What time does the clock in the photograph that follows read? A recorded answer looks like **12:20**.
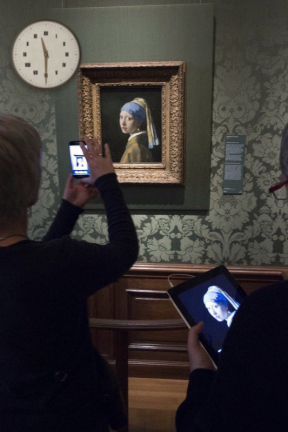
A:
**11:30**
